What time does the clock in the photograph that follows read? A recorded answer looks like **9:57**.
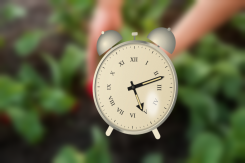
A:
**5:12**
